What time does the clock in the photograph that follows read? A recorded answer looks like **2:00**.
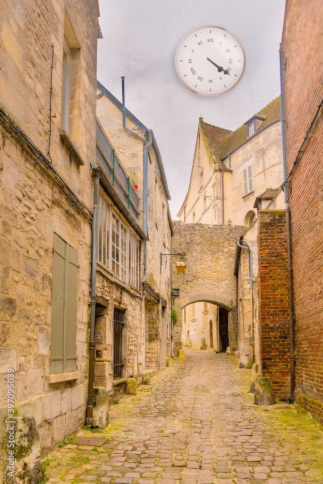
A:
**4:21**
